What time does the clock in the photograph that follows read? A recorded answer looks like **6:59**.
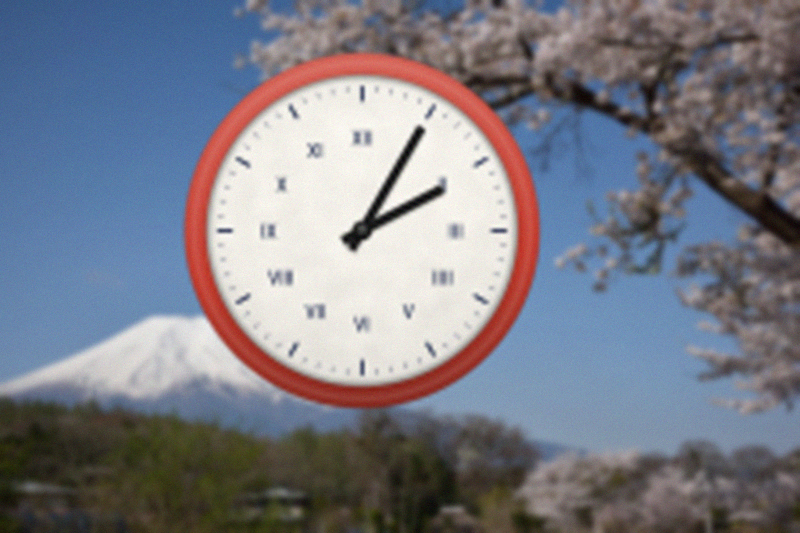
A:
**2:05**
